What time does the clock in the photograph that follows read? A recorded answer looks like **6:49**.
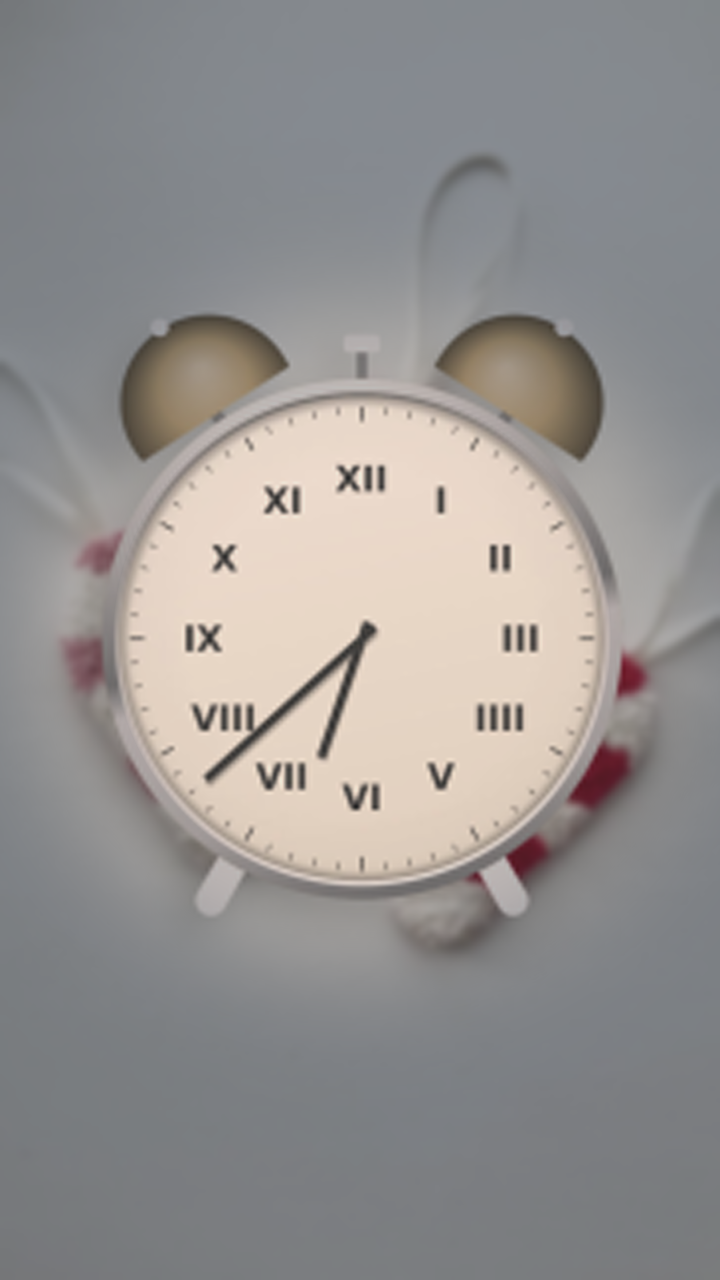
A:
**6:38**
